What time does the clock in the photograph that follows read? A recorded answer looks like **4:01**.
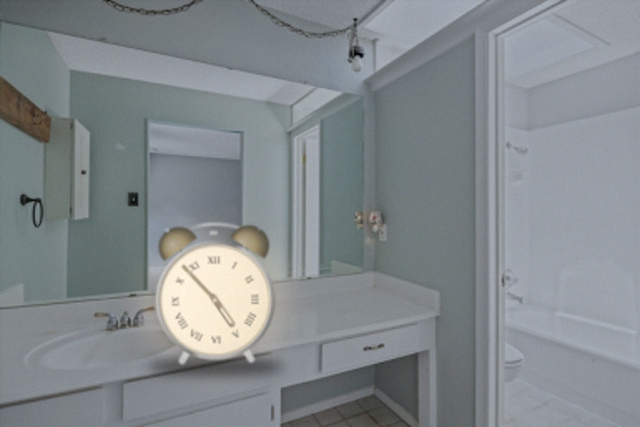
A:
**4:53**
